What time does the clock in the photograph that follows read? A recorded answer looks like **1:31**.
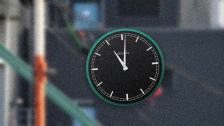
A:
**11:01**
